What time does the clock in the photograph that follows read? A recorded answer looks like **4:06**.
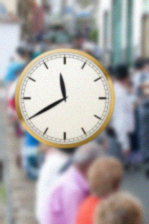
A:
**11:40**
